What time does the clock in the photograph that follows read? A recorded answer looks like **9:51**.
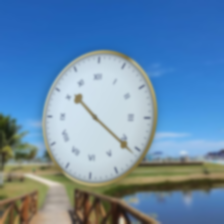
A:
**10:21**
